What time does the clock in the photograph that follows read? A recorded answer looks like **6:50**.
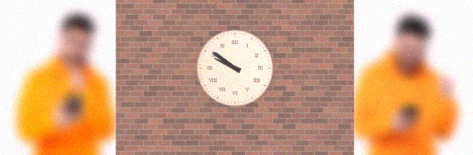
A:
**9:51**
